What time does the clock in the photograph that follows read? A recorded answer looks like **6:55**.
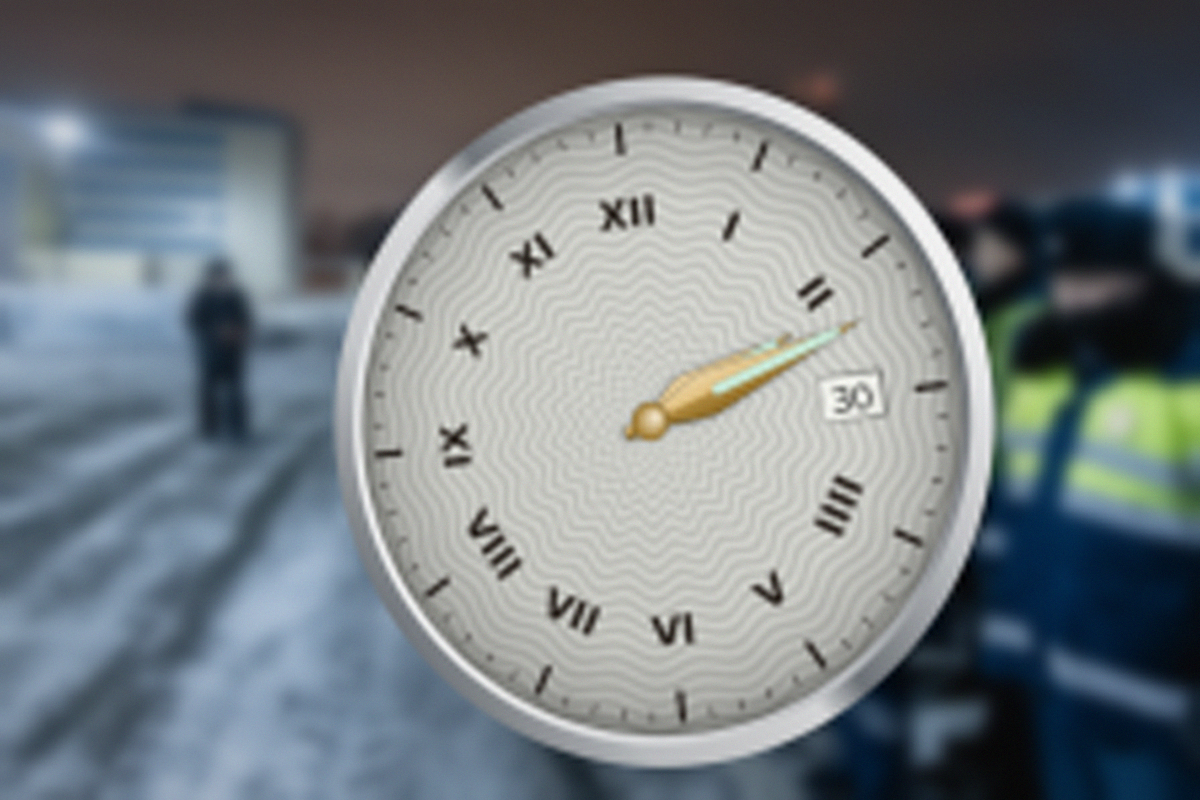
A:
**2:12**
